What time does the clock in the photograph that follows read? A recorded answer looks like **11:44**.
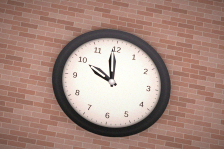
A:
**9:59**
